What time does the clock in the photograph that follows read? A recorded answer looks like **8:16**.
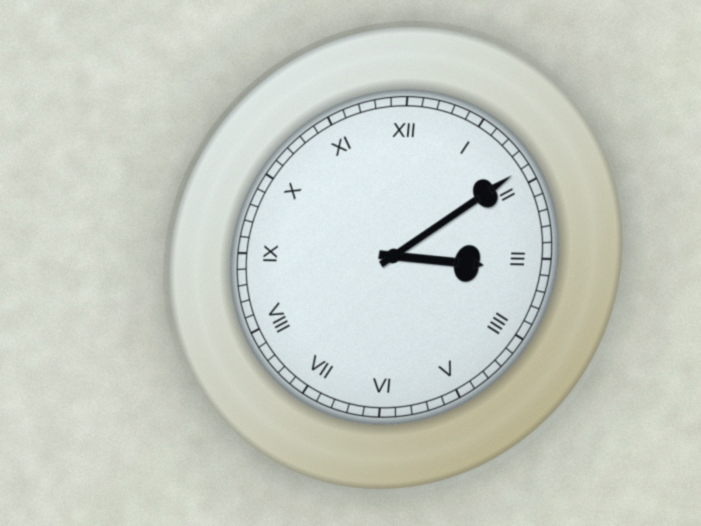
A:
**3:09**
